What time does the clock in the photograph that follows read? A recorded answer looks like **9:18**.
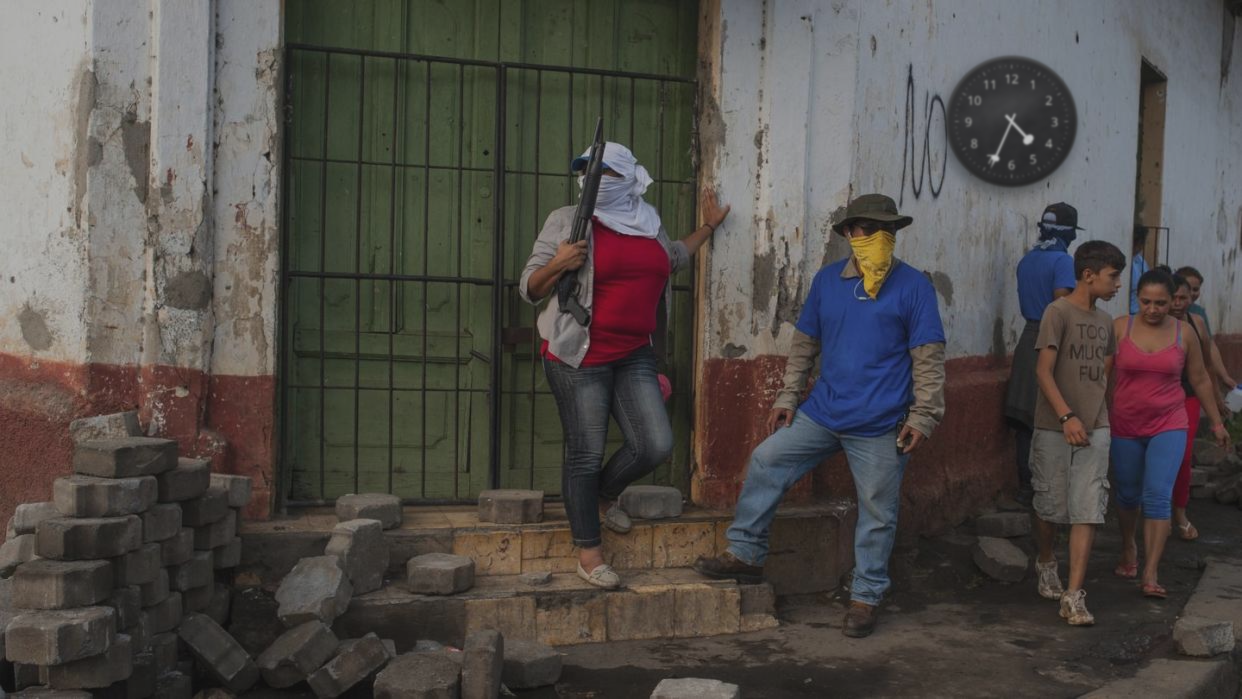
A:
**4:34**
